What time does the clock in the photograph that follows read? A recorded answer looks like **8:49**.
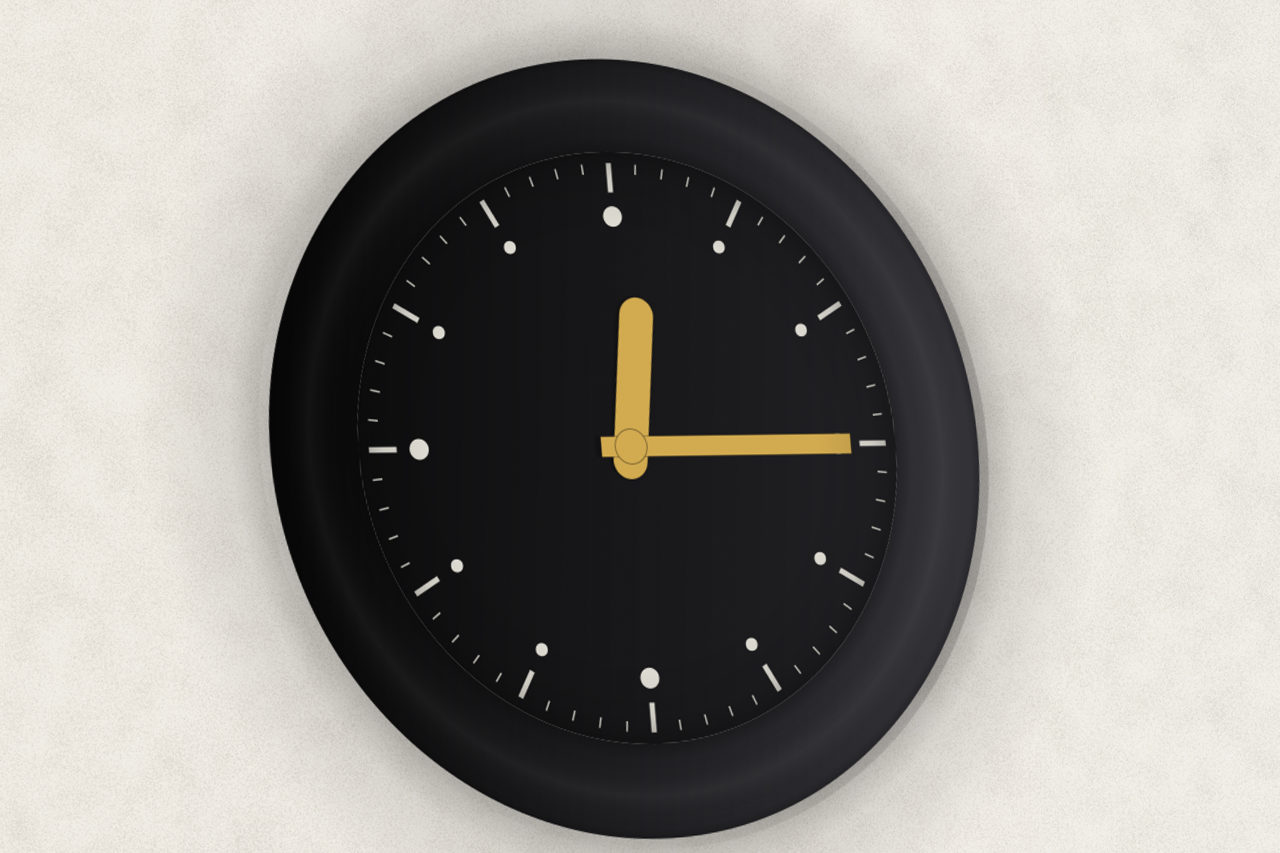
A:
**12:15**
